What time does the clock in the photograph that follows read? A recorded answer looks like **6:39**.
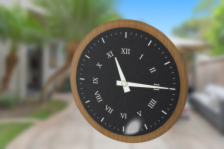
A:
**11:15**
